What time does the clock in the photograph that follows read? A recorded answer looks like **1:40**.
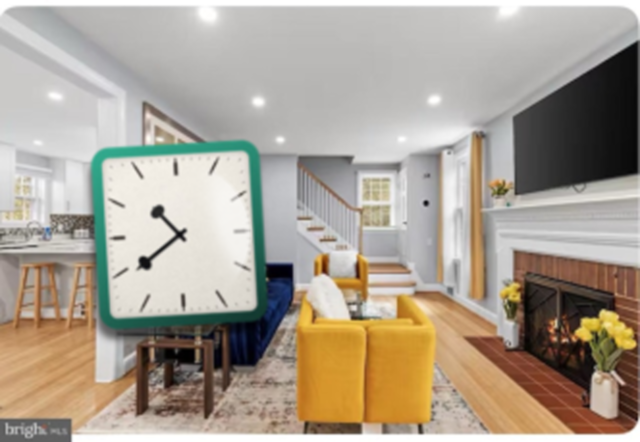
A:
**10:39**
